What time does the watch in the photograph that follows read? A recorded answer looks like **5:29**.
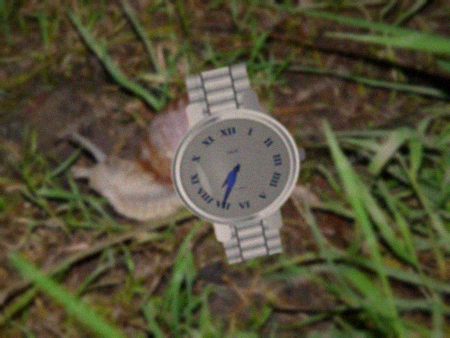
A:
**7:35**
